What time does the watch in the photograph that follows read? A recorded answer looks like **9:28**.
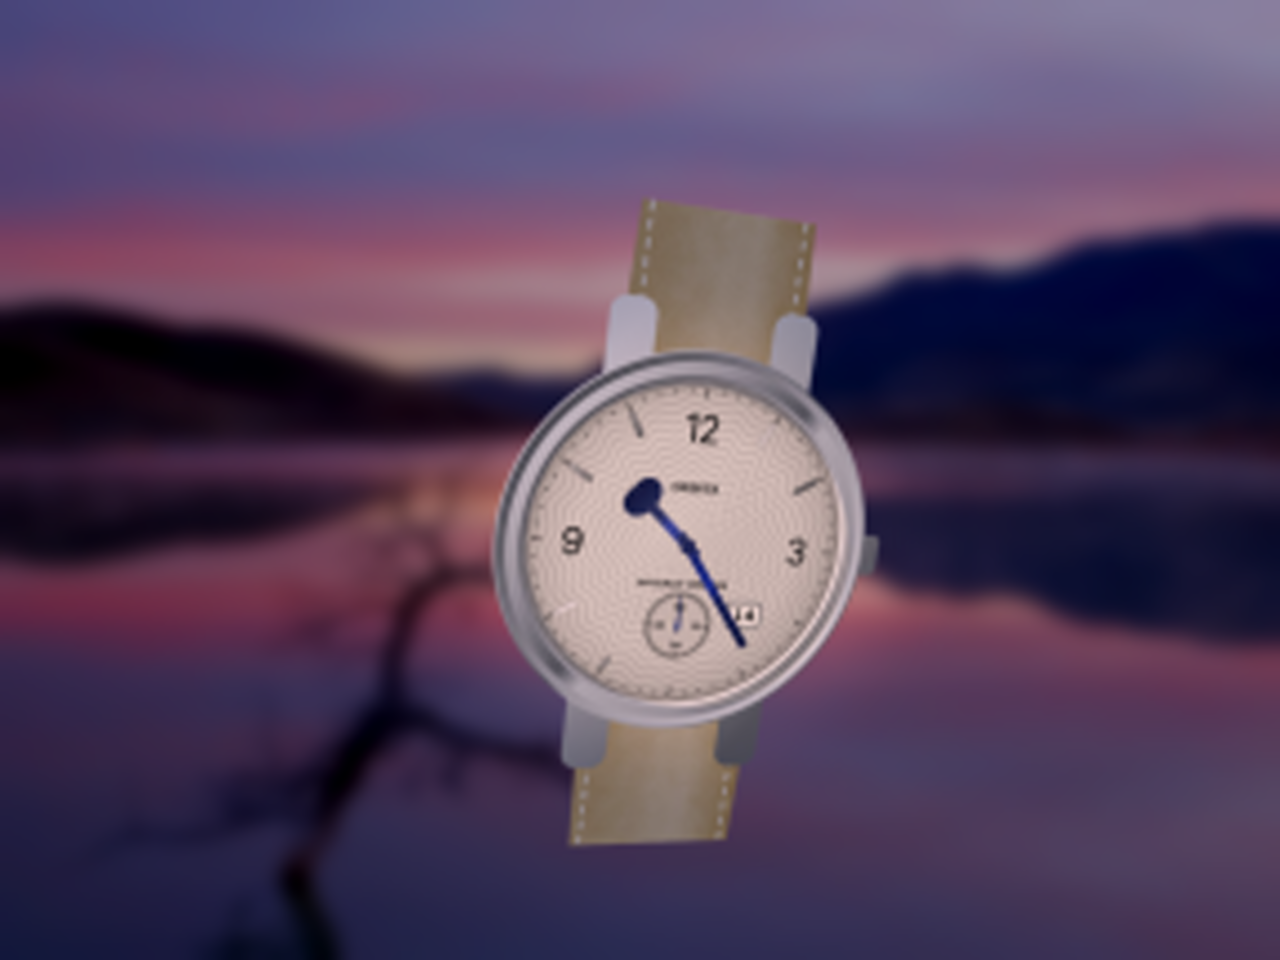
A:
**10:24**
